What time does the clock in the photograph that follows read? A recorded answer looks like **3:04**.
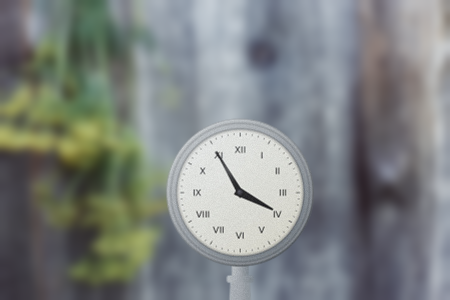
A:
**3:55**
